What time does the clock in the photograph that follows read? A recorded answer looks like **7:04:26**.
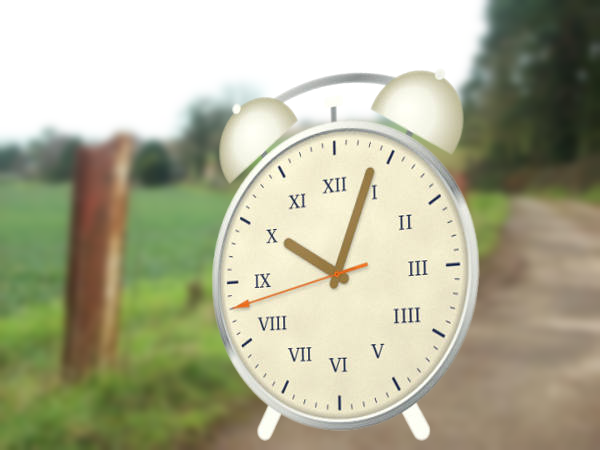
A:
**10:03:43**
